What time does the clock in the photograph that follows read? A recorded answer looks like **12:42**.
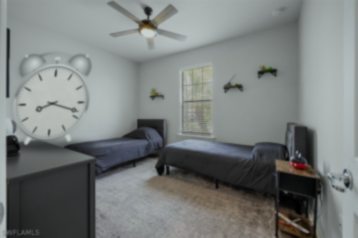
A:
**8:18**
